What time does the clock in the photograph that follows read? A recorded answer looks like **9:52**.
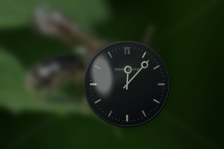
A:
**12:07**
